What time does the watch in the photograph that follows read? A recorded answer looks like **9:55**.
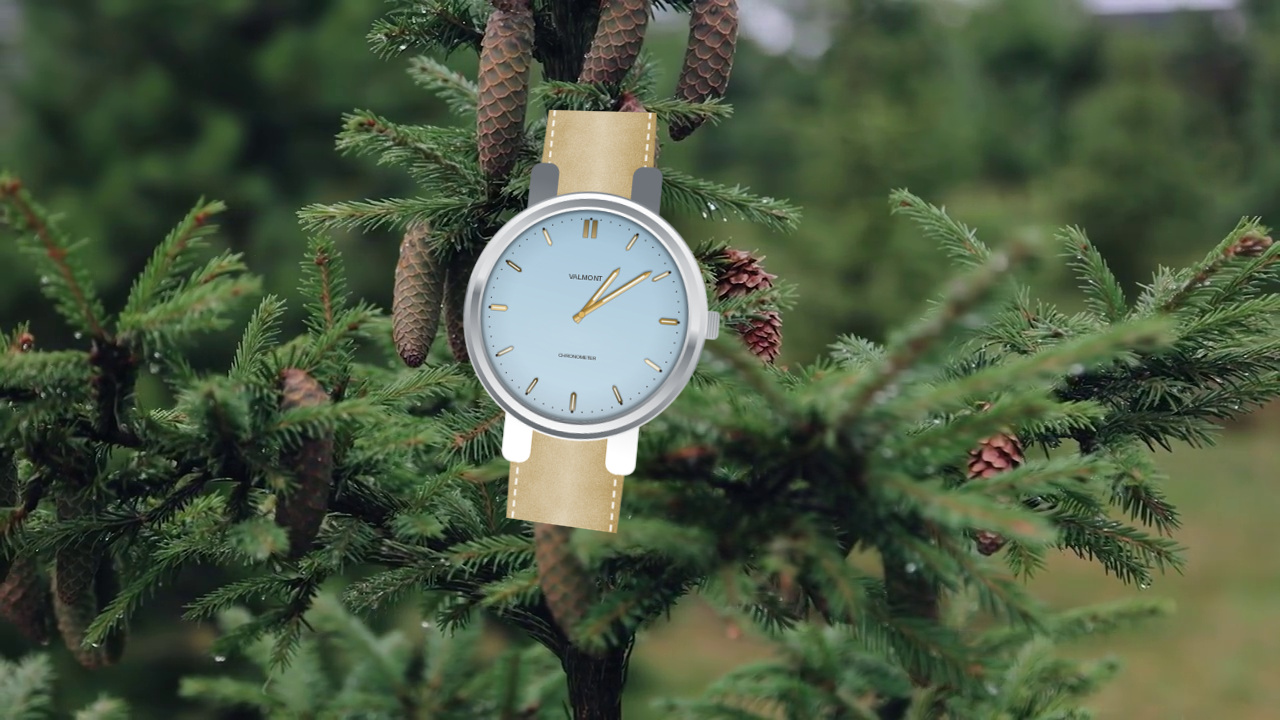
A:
**1:09**
